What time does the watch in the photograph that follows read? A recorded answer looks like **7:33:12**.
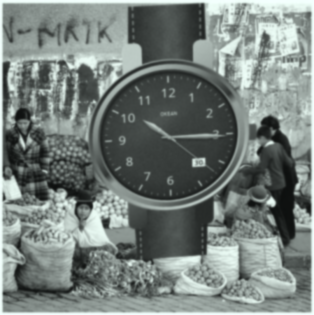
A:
**10:15:22**
